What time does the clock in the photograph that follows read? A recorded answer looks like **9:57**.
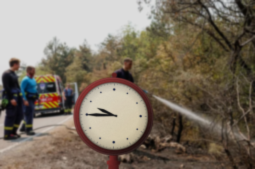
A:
**9:45**
